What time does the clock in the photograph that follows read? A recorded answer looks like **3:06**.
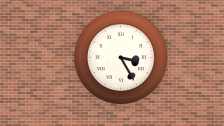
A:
**3:25**
